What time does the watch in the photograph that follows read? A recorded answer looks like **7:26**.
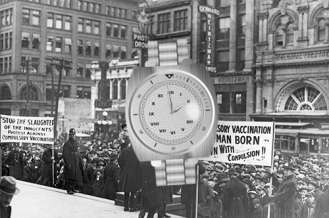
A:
**1:59**
